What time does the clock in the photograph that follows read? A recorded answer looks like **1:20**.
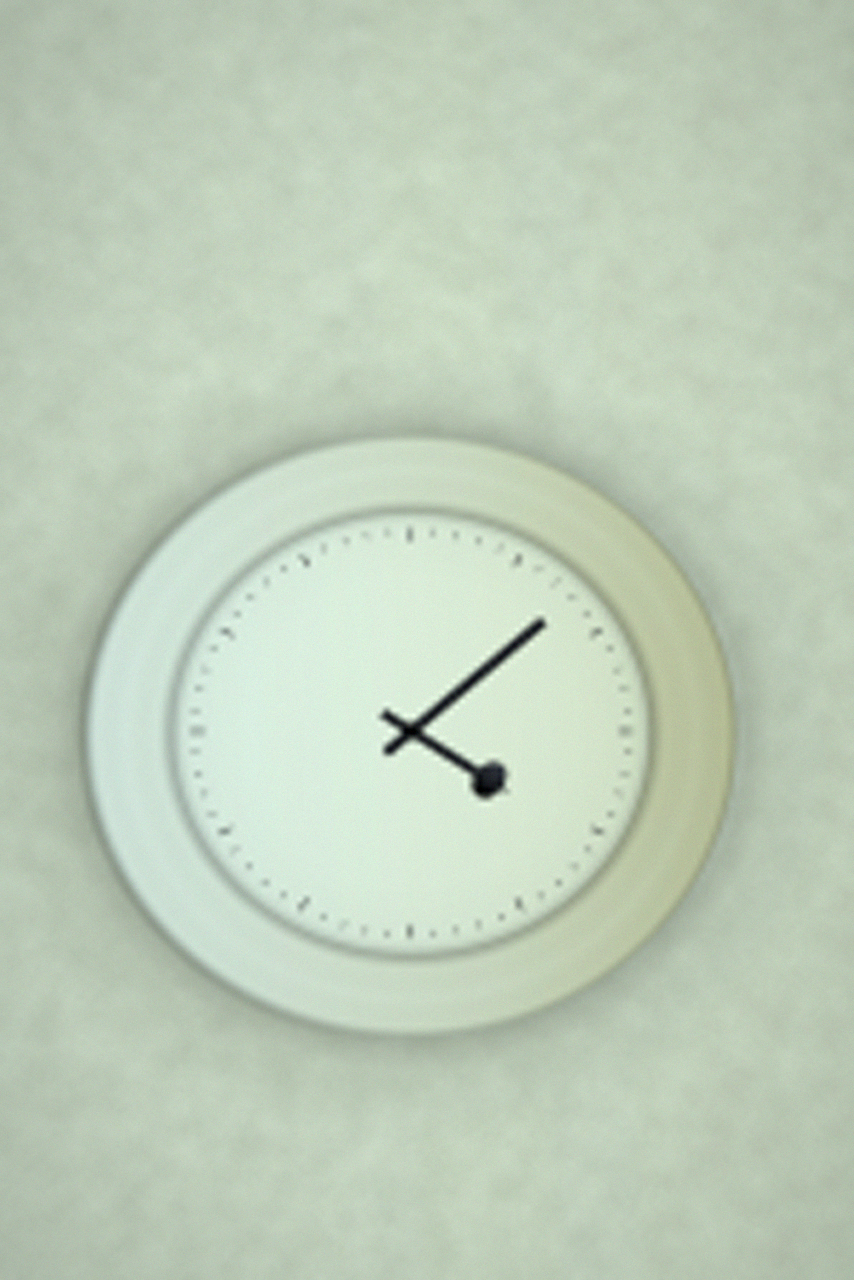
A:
**4:08**
